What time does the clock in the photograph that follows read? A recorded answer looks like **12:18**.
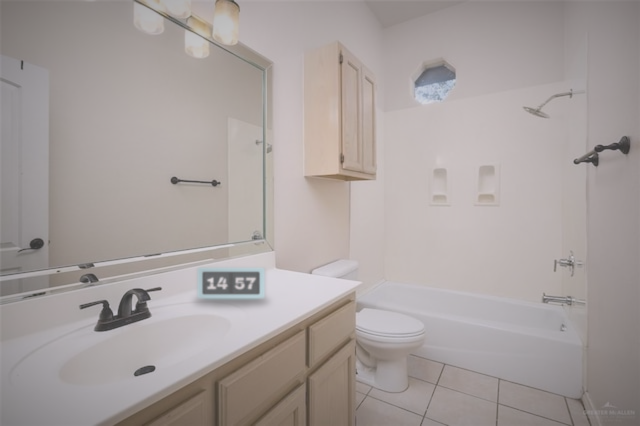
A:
**14:57**
